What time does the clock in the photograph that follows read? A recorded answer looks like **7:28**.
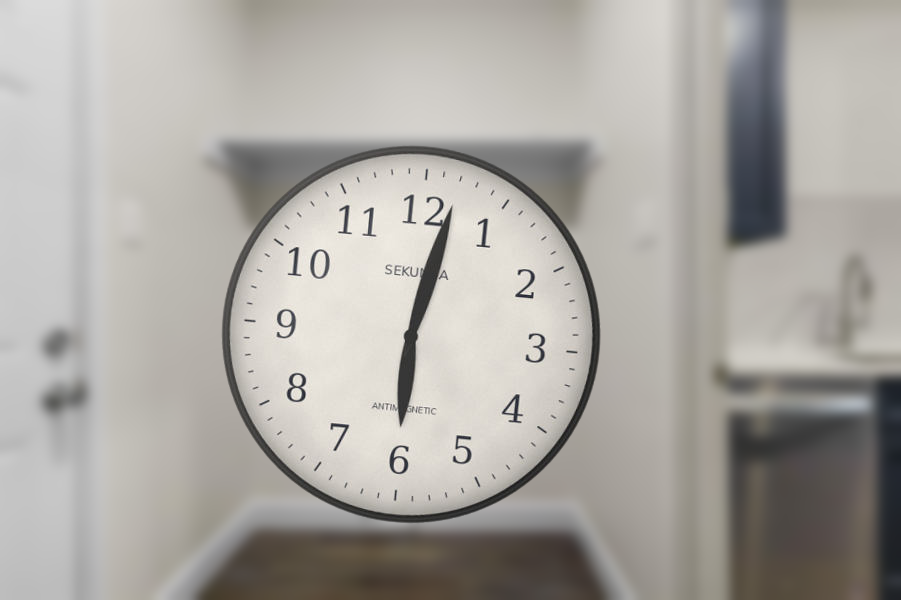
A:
**6:02**
